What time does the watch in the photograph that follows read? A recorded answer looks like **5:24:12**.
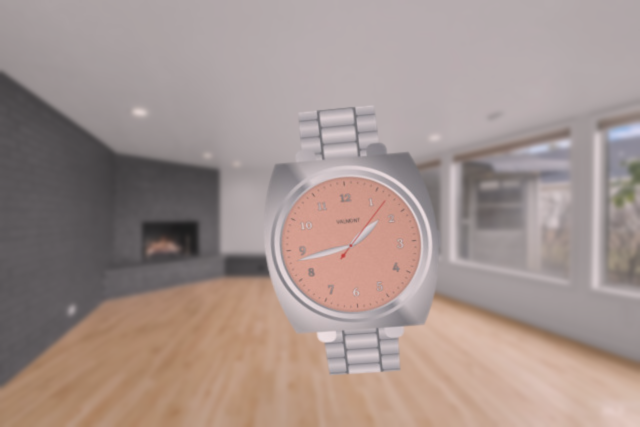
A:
**1:43:07**
